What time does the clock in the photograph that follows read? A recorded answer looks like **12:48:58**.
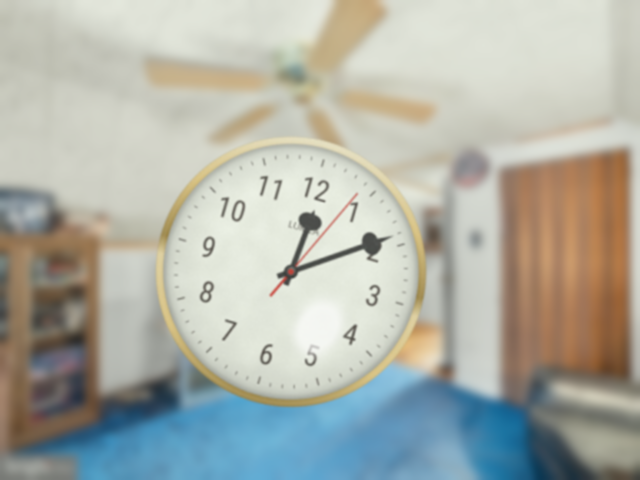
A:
**12:09:04**
